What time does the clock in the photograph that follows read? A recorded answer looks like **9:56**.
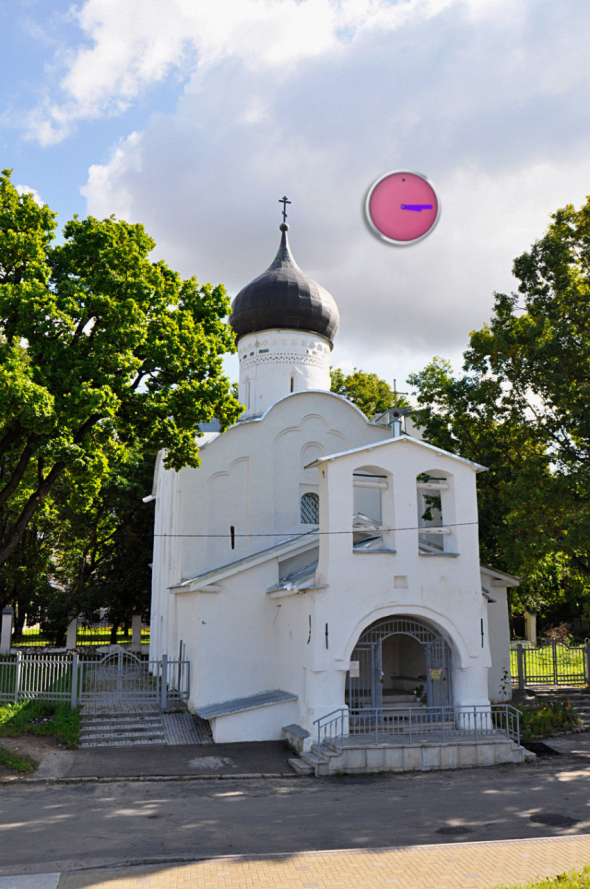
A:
**3:15**
